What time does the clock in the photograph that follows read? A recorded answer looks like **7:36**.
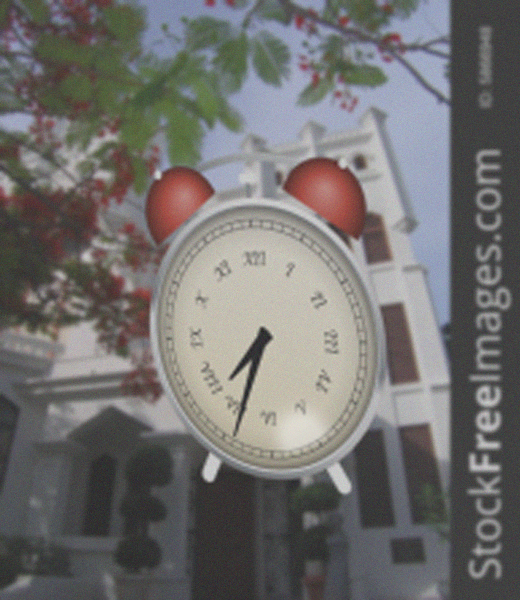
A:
**7:34**
